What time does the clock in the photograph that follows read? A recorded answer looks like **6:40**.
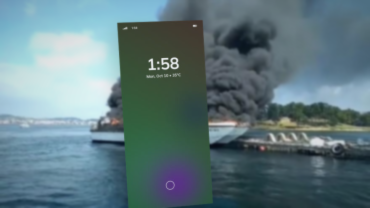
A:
**1:58**
